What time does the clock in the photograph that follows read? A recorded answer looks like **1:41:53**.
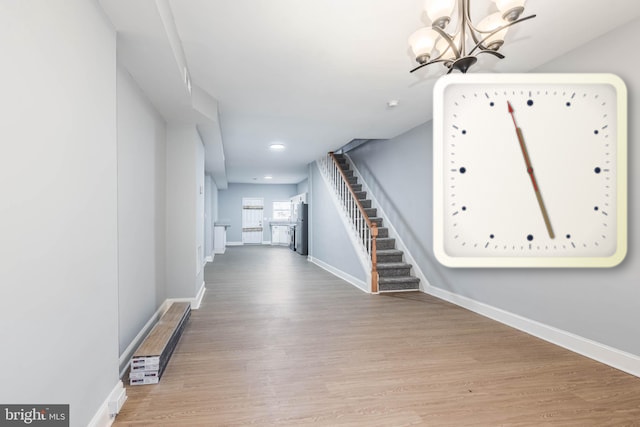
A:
**11:26:57**
